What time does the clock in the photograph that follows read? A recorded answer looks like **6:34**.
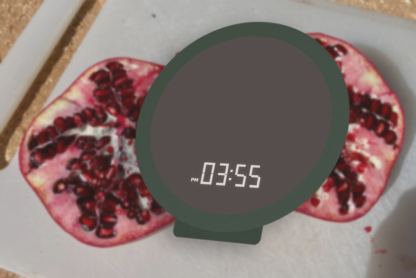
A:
**3:55**
